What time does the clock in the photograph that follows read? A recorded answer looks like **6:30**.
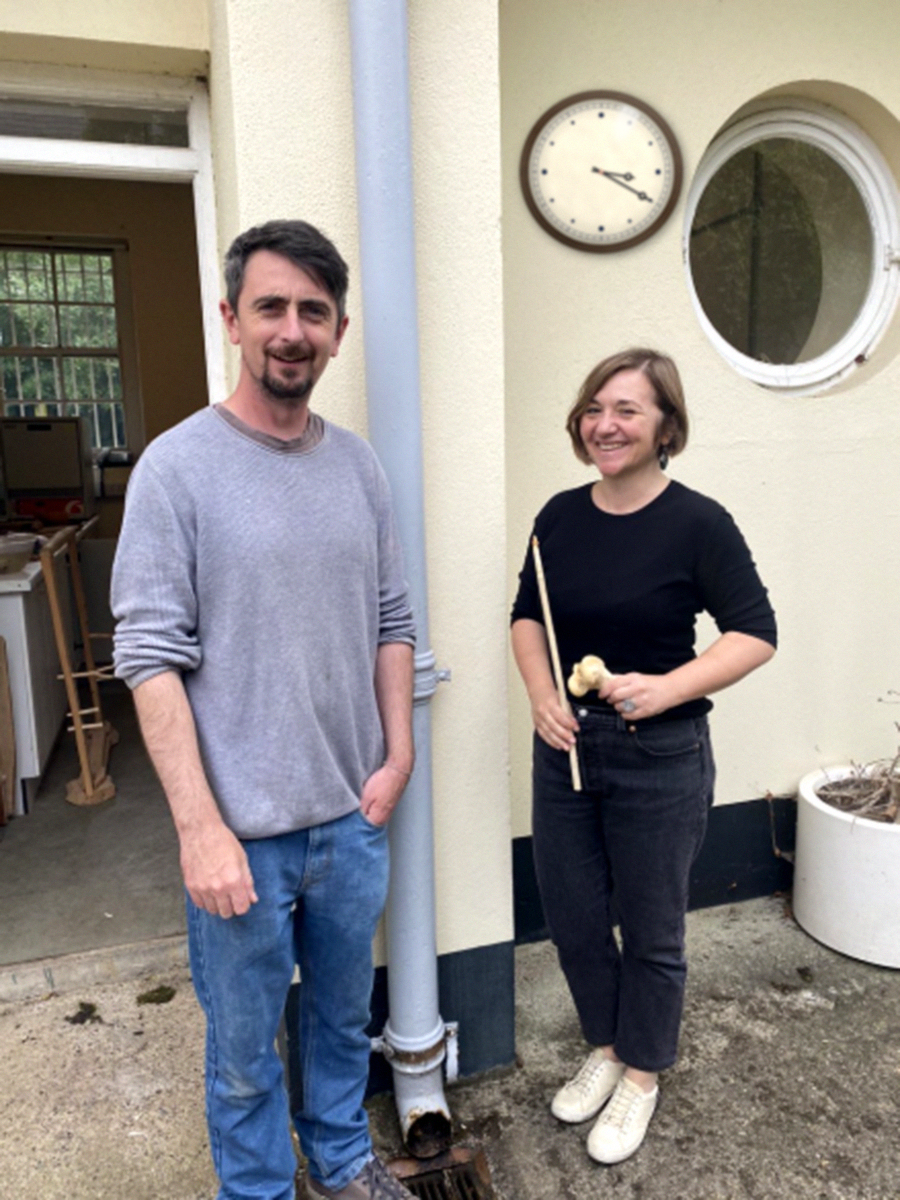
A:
**3:20**
